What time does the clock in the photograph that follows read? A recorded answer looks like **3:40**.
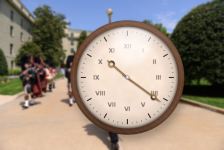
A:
**10:21**
